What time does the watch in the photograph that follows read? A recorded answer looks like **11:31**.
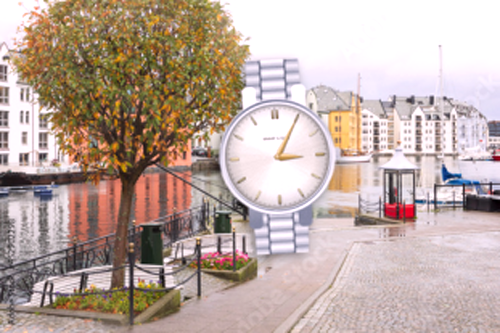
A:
**3:05**
